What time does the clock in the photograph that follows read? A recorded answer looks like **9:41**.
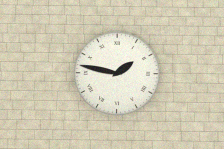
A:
**1:47**
